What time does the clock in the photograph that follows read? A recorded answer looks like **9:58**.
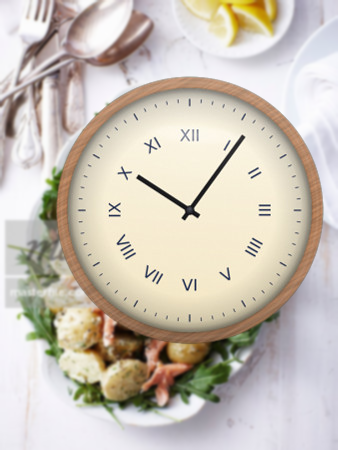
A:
**10:06**
